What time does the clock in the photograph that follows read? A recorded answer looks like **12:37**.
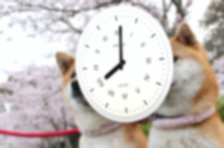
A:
**8:01**
